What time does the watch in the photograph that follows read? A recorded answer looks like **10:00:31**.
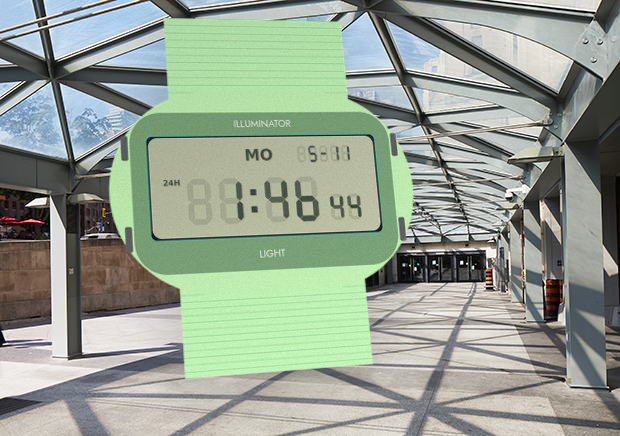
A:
**1:46:44**
